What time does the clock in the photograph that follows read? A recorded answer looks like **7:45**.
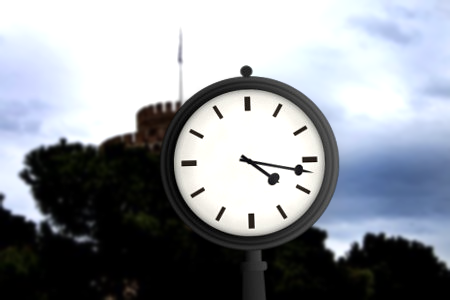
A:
**4:17**
